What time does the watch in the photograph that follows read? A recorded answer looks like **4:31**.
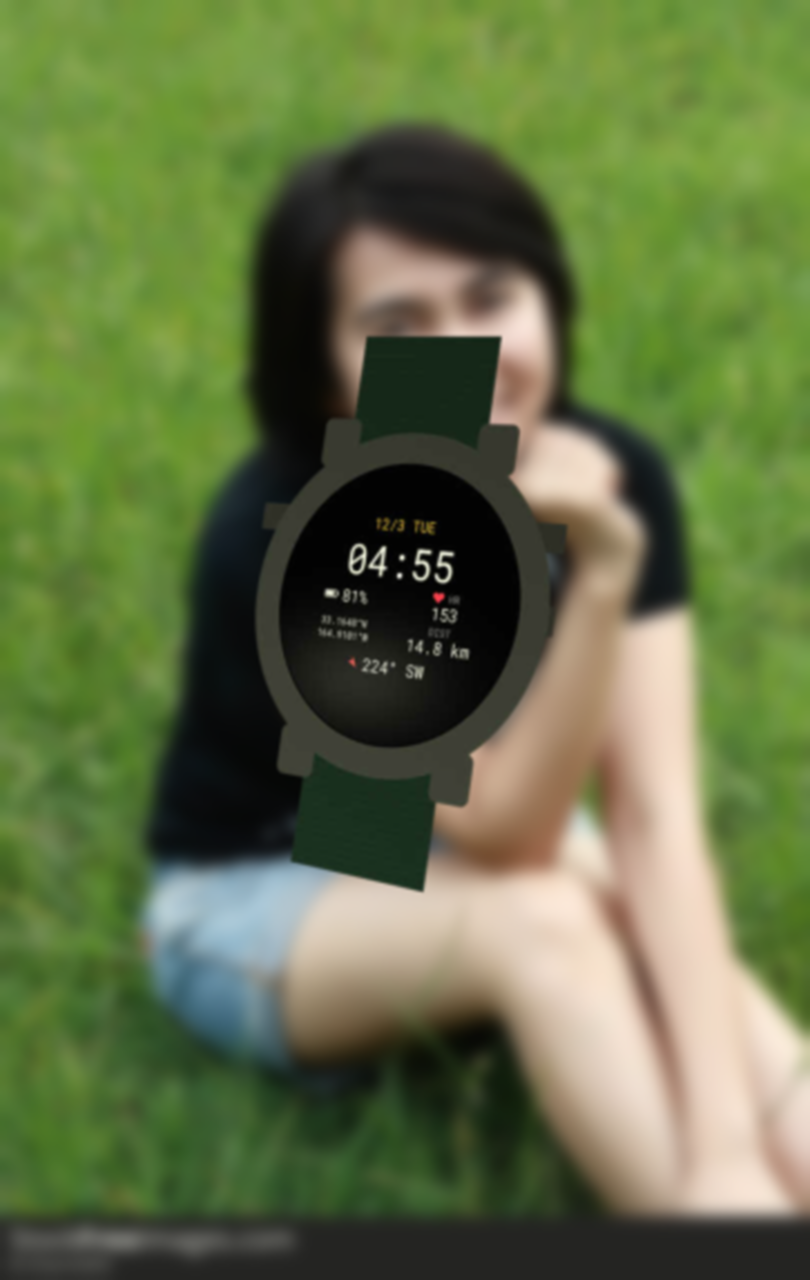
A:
**4:55**
